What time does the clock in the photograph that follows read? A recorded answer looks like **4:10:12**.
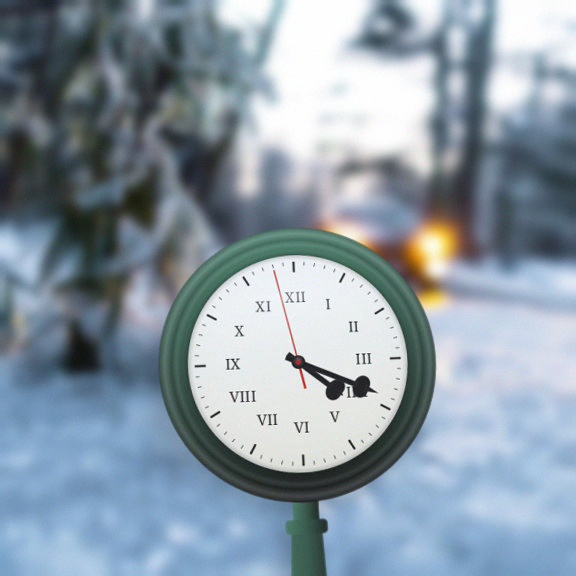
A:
**4:18:58**
